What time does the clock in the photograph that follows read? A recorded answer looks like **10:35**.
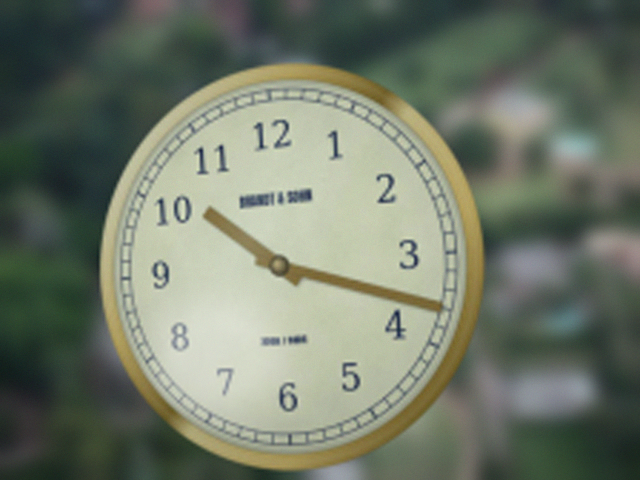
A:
**10:18**
